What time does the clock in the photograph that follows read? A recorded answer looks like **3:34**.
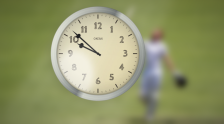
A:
**9:52**
